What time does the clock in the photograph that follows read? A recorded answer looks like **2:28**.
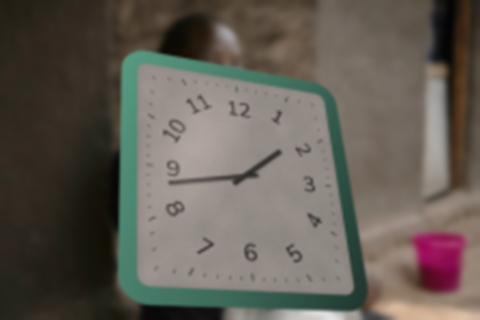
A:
**1:43**
